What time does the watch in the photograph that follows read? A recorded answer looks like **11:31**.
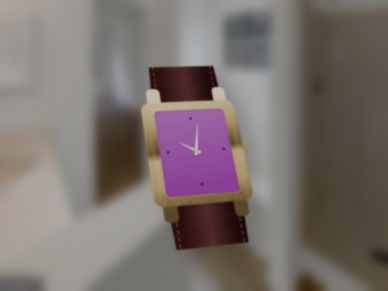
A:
**10:02**
